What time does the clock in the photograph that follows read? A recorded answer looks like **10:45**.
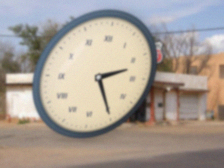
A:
**2:25**
